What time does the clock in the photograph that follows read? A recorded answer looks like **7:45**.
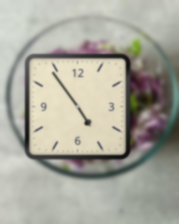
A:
**4:54**
